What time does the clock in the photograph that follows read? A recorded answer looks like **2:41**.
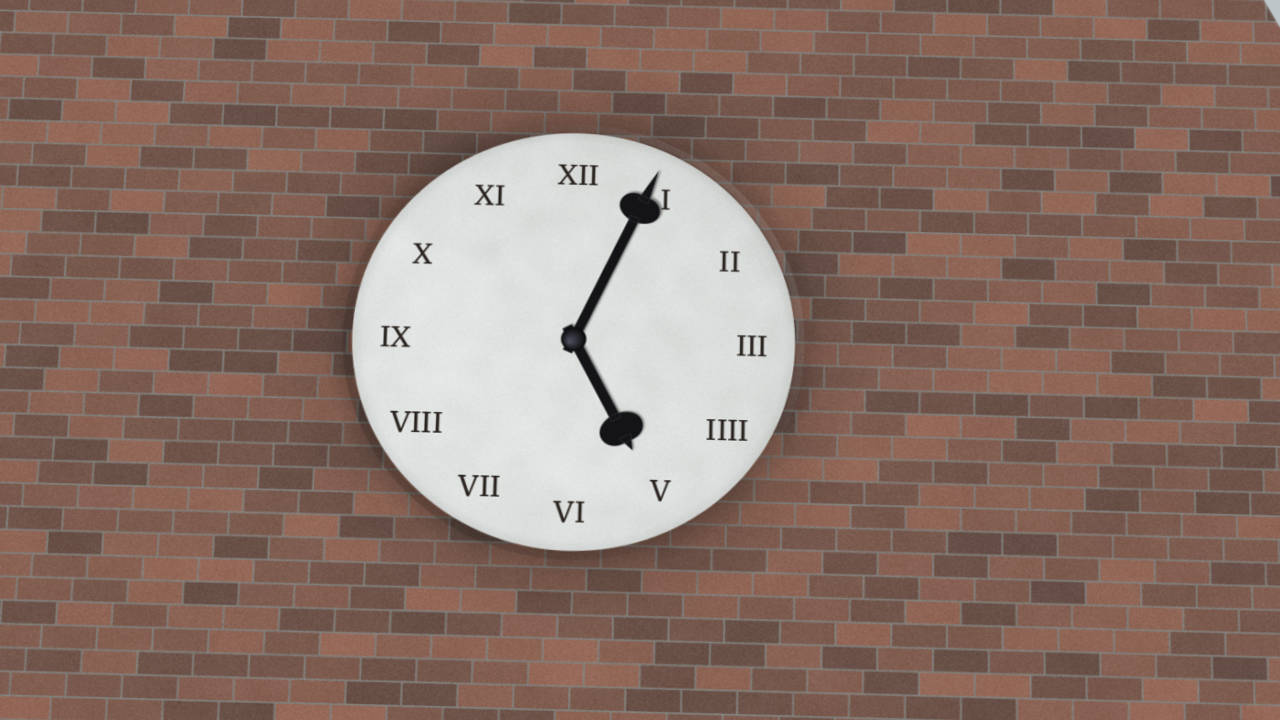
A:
**5:04**
